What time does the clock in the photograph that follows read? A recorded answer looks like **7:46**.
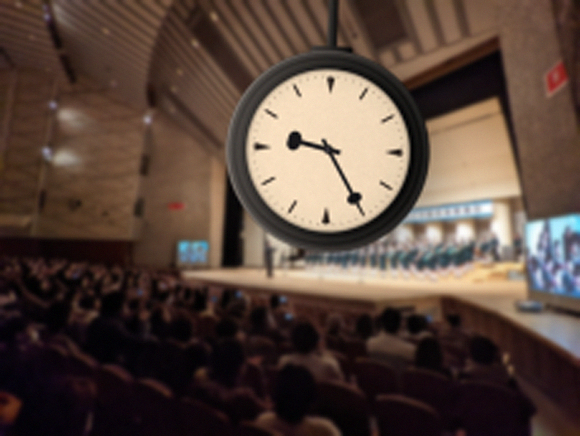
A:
**9:25**
